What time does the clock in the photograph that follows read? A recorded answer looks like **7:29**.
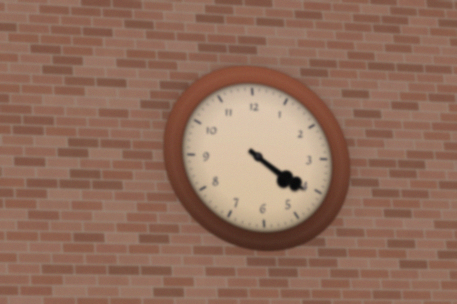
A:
**4:21**
